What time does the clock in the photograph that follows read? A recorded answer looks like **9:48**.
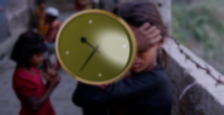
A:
**10:37**
